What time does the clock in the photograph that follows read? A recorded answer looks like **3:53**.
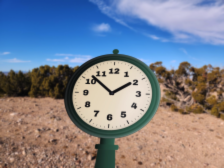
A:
**1:52**
